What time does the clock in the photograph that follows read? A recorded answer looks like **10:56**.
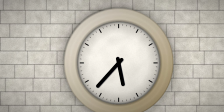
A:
**5:37**
